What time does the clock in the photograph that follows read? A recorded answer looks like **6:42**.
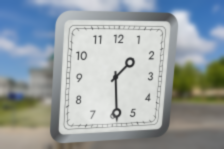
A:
**1:29**
